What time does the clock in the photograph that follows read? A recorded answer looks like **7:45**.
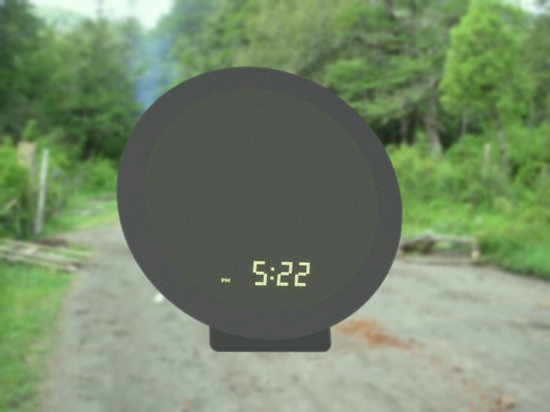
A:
**5:22**
